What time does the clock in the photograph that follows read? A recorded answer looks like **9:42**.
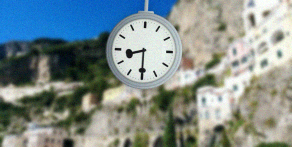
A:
**8:30**
